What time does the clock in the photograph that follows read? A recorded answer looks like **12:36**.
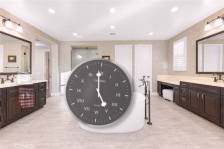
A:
**4:59**
